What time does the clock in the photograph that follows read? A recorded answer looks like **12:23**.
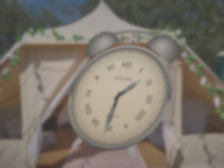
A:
**1:31**
